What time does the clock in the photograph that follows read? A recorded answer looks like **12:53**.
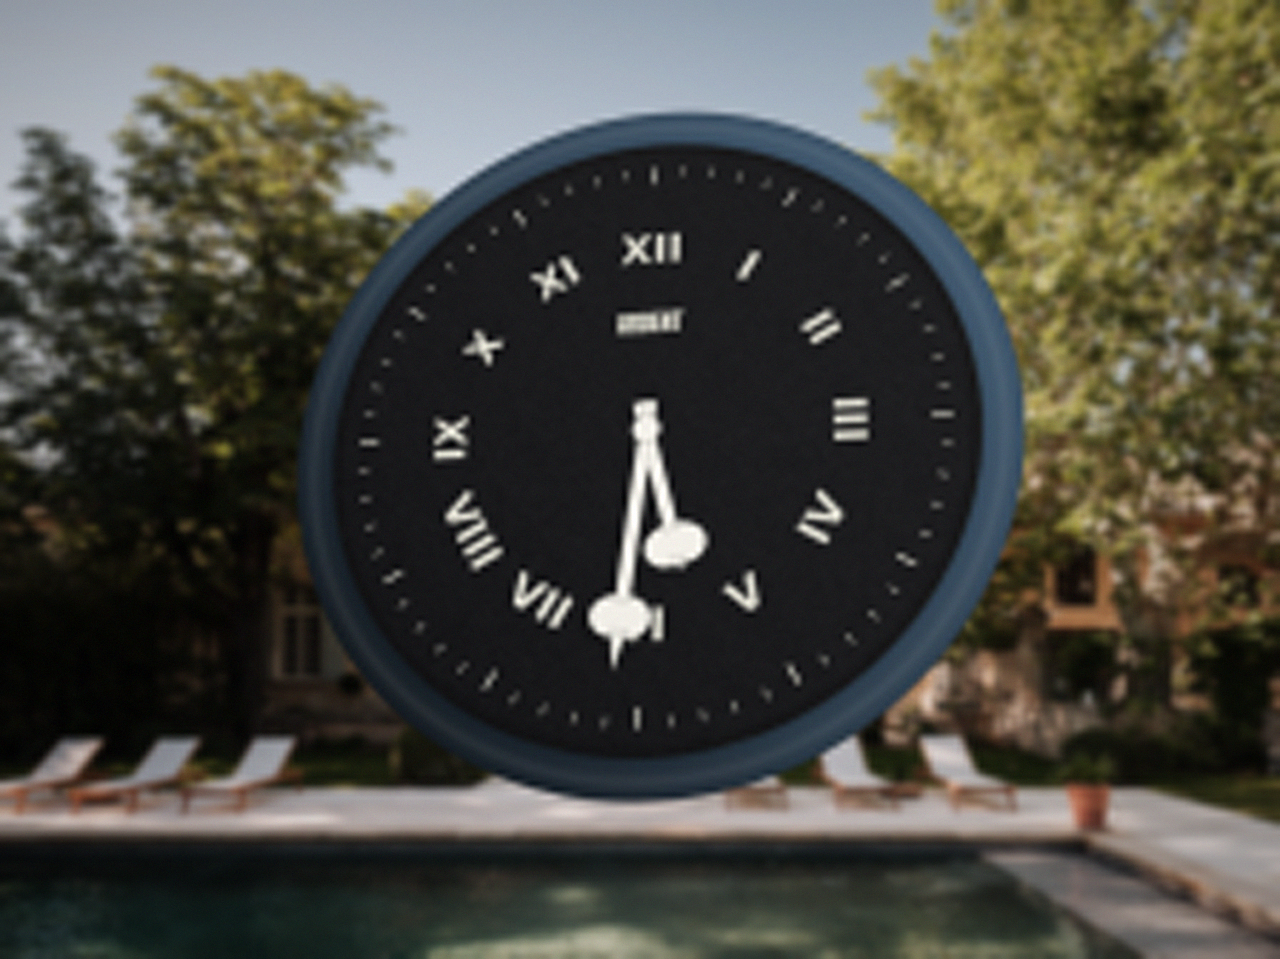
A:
**5:31**
